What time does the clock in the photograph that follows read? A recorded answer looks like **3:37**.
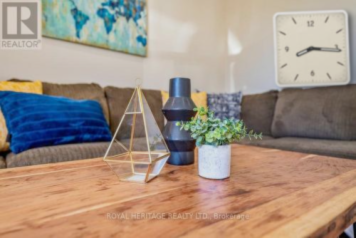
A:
**8:16**
